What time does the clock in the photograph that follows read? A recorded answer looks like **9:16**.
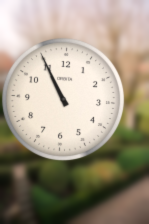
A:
**10:55**
